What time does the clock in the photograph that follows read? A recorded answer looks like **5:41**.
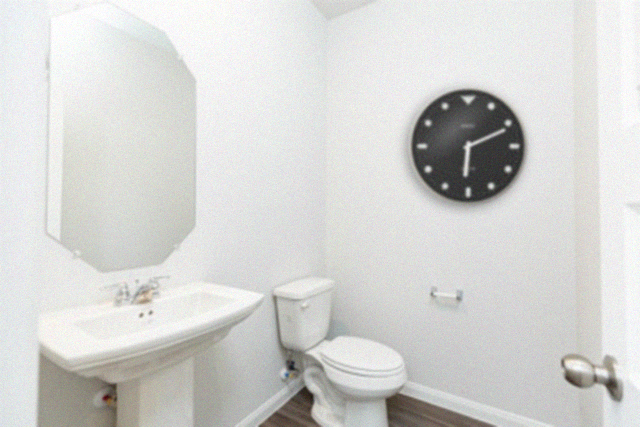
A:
**6:11**
